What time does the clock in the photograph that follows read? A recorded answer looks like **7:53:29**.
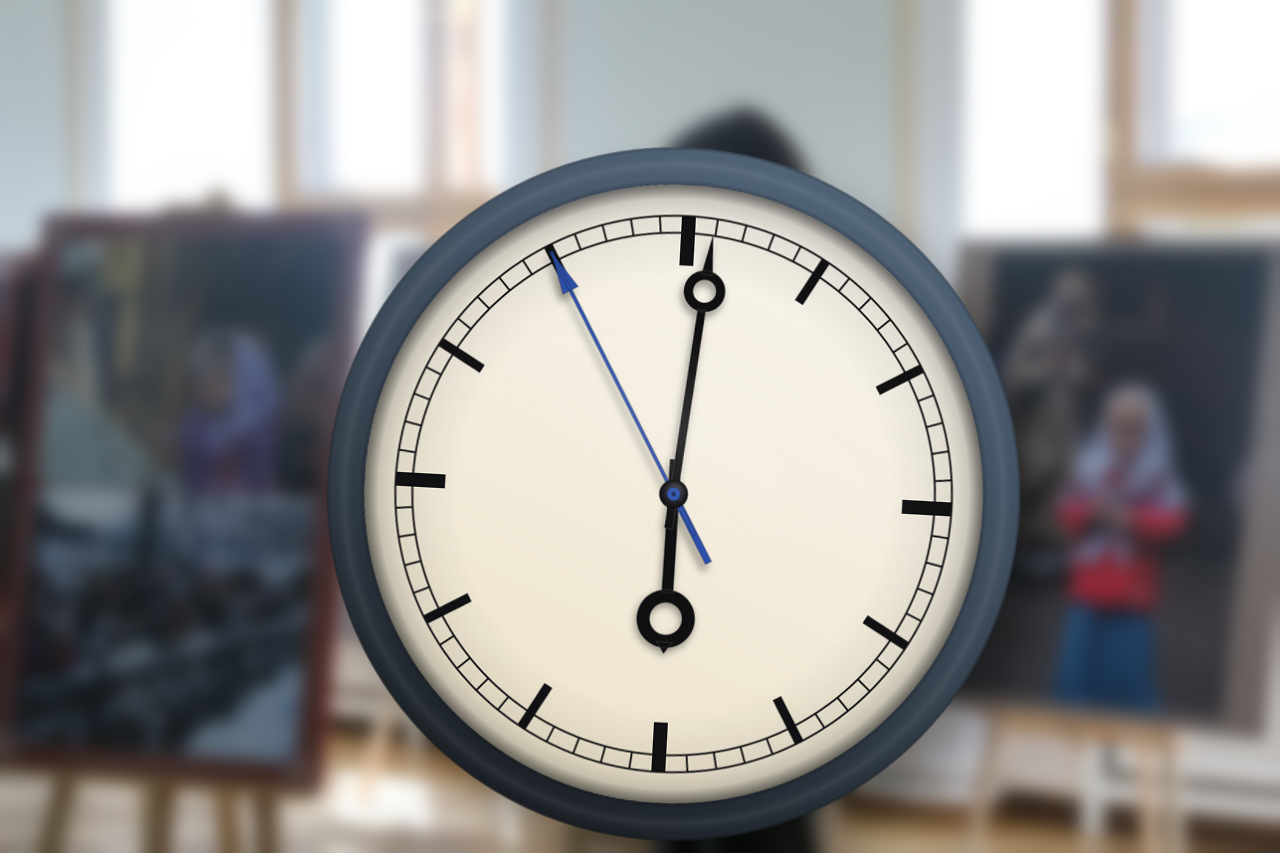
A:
**6:00:55**
